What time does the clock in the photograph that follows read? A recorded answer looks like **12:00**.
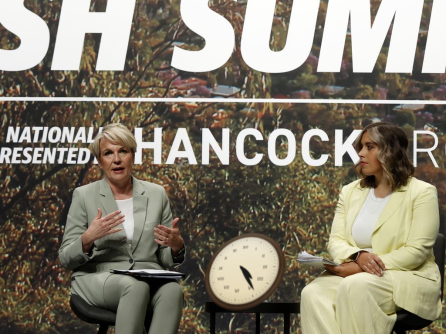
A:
**4:24**
